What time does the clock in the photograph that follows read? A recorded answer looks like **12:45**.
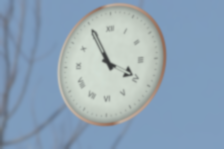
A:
**3:55**
